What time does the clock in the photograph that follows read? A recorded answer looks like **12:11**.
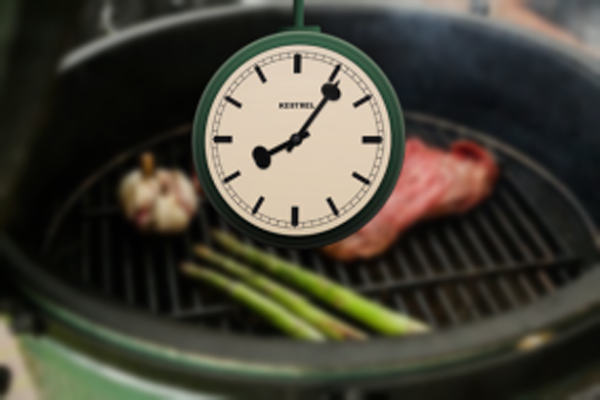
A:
**8:06**
